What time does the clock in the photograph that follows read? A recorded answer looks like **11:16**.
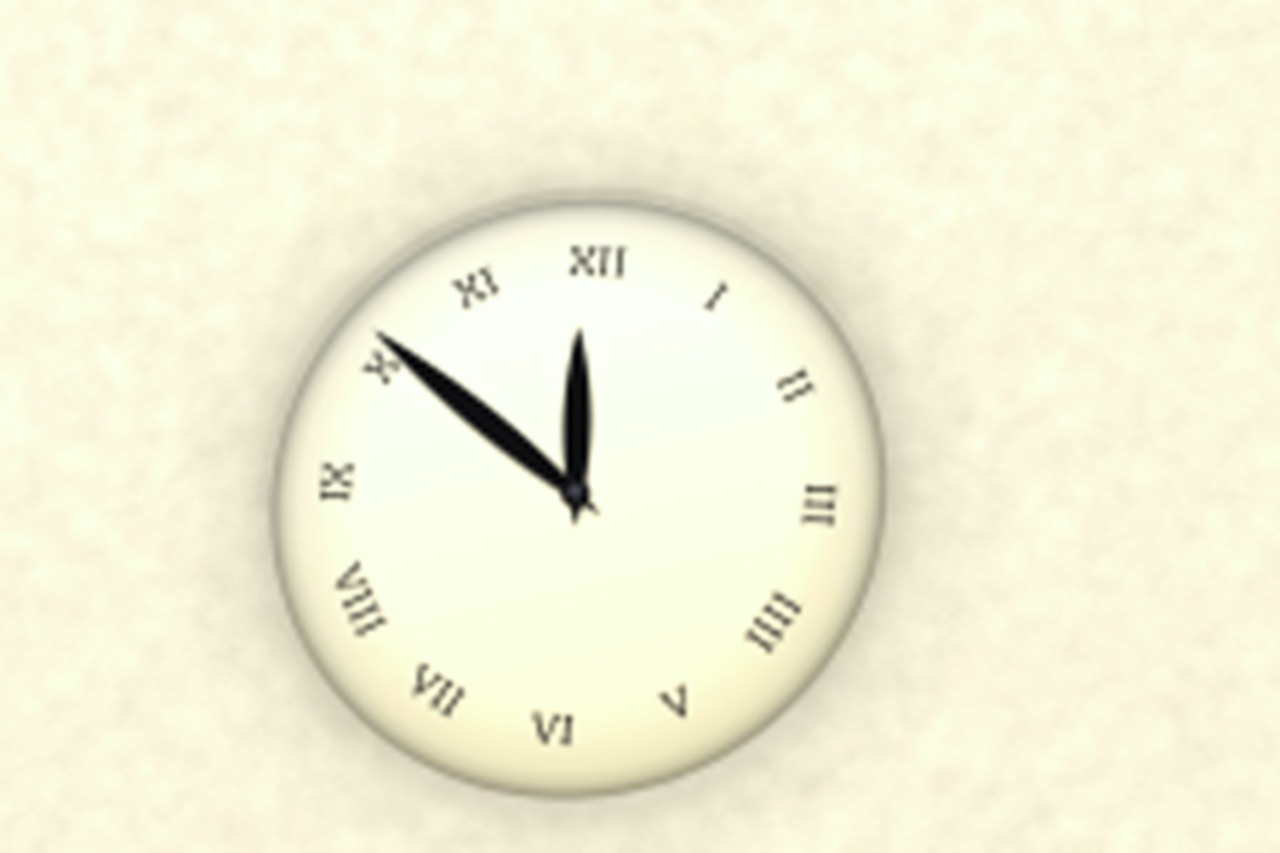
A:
**11:51**
